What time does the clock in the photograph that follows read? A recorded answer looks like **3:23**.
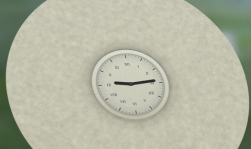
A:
**9:14**
